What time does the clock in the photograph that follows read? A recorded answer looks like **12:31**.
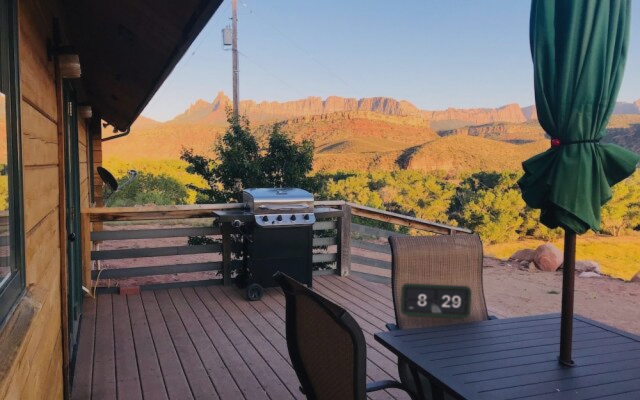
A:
**8:29**
